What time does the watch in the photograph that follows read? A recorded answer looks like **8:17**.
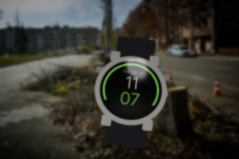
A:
**11:07**
